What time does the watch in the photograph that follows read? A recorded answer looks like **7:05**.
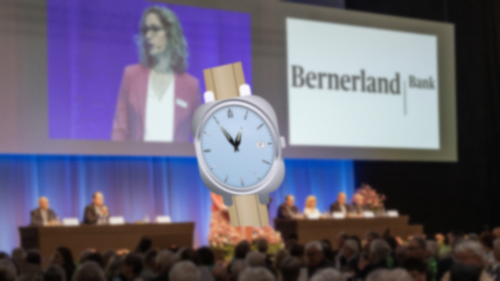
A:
**12:55**
